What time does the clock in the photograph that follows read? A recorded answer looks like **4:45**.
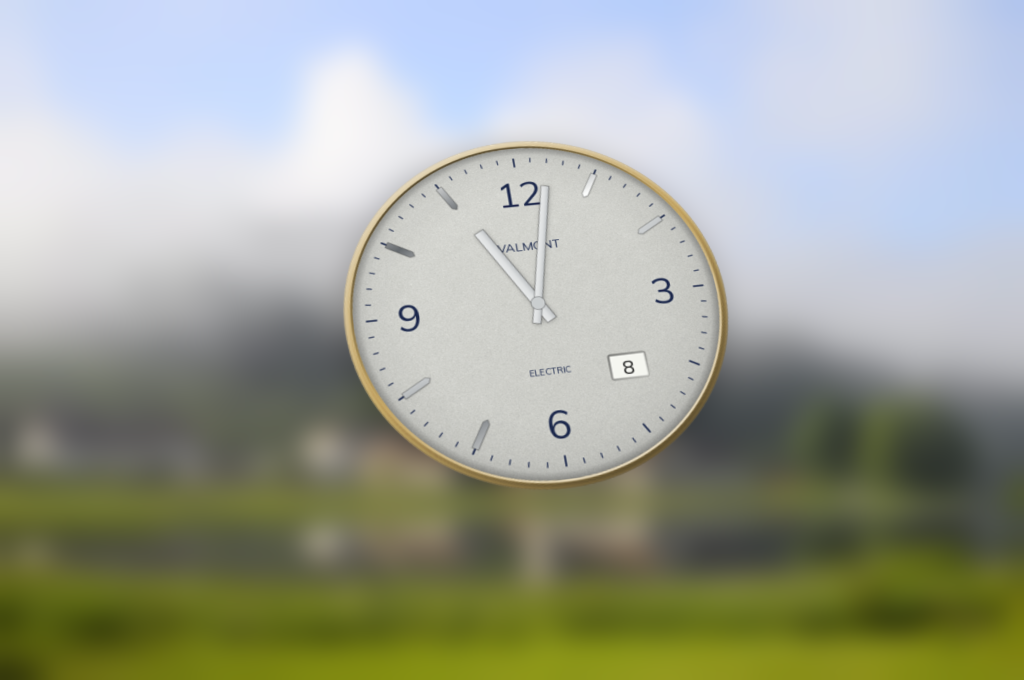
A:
**11:02**
